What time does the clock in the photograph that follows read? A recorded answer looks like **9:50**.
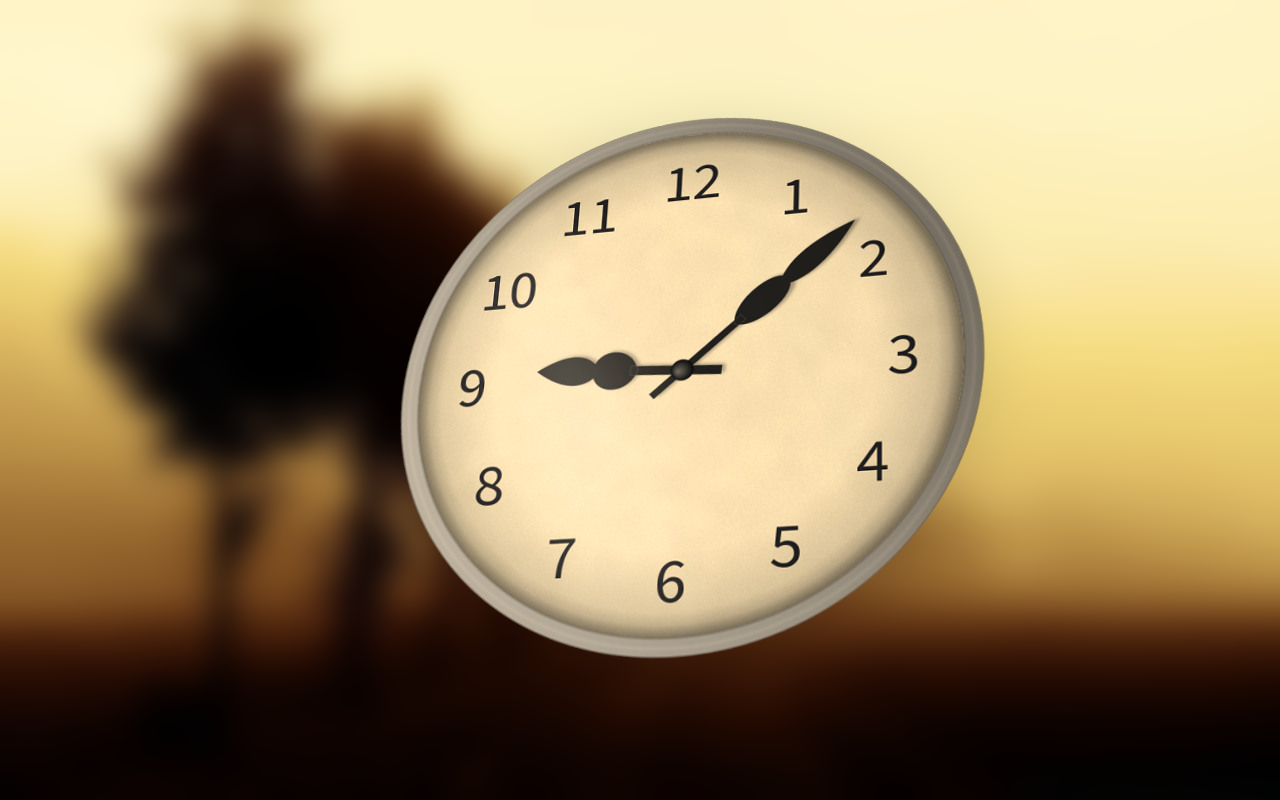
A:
**9:08**
